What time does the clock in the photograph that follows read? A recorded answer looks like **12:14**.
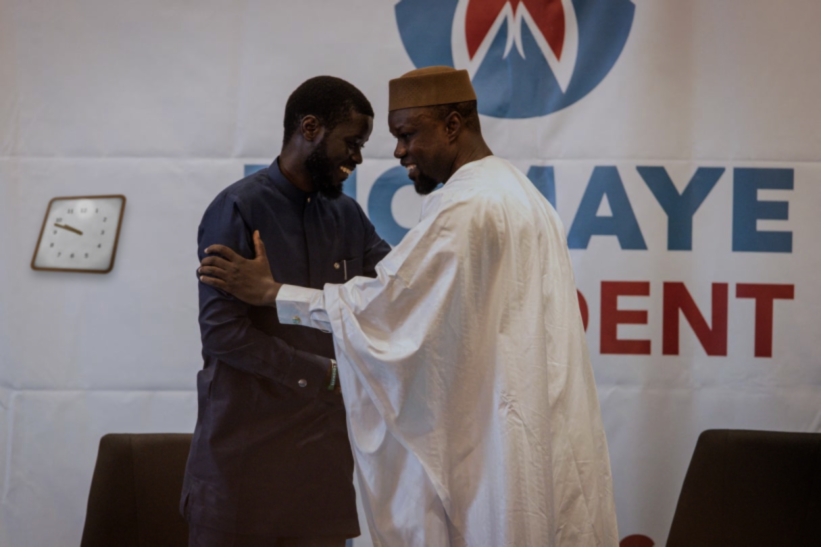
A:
**9:48**
